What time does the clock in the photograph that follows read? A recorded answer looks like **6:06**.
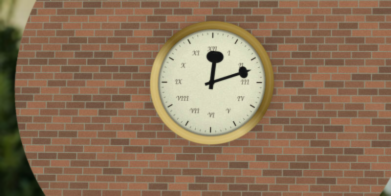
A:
**12:12**
